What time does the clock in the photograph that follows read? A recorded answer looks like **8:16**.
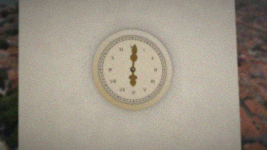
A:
**6:01**
